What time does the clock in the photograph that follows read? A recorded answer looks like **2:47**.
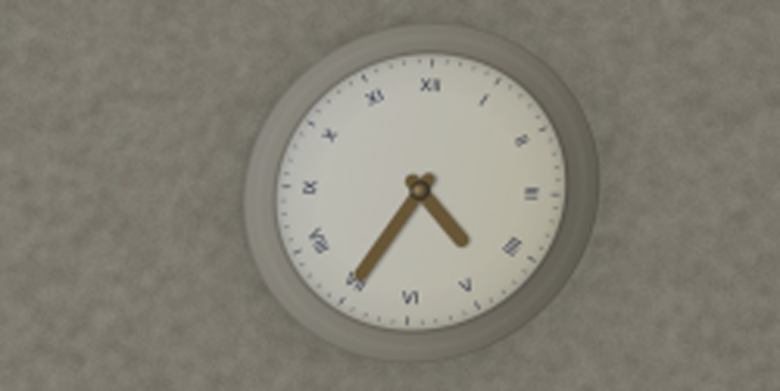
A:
**4:35**
